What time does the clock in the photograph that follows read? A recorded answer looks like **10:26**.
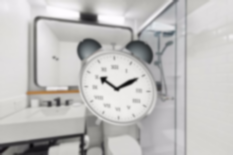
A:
**10:10**
